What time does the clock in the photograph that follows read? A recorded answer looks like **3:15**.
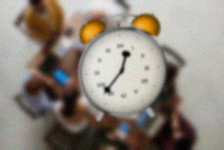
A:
**12:37**
